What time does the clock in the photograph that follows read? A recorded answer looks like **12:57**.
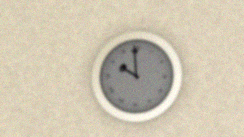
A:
**9:59**
